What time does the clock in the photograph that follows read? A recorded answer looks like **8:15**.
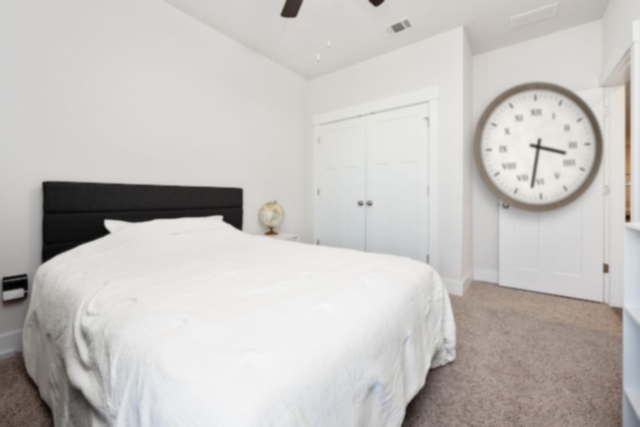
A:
**3:32**
